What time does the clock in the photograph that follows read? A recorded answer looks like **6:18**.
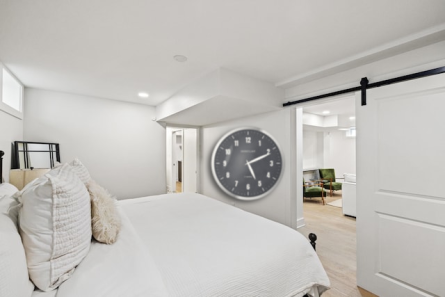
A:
**5:11**
